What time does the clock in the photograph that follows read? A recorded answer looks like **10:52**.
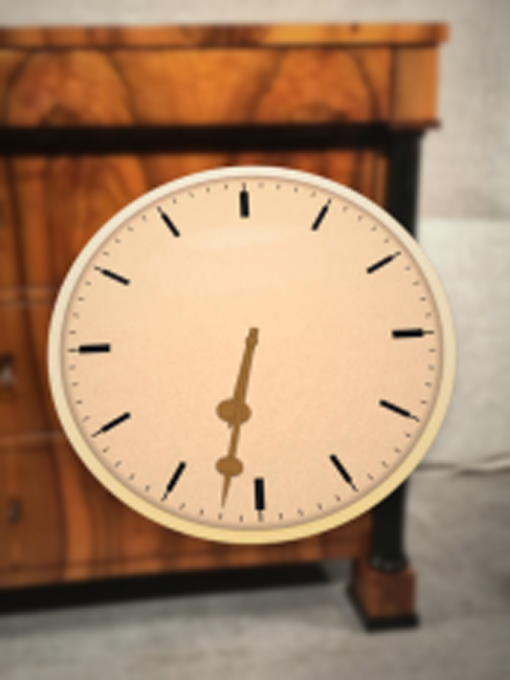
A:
**6:32**
